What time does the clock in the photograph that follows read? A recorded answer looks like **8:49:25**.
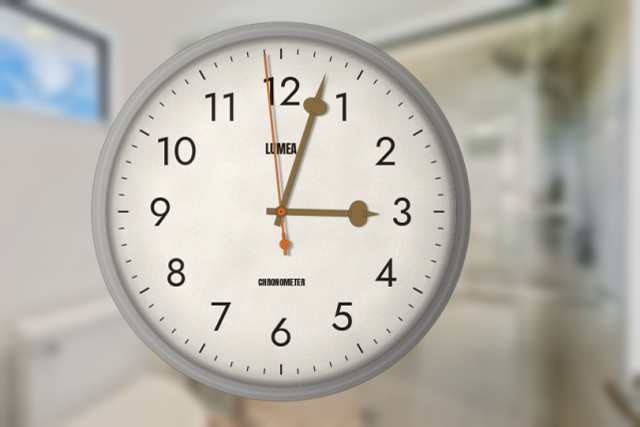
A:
**3:02:59**
